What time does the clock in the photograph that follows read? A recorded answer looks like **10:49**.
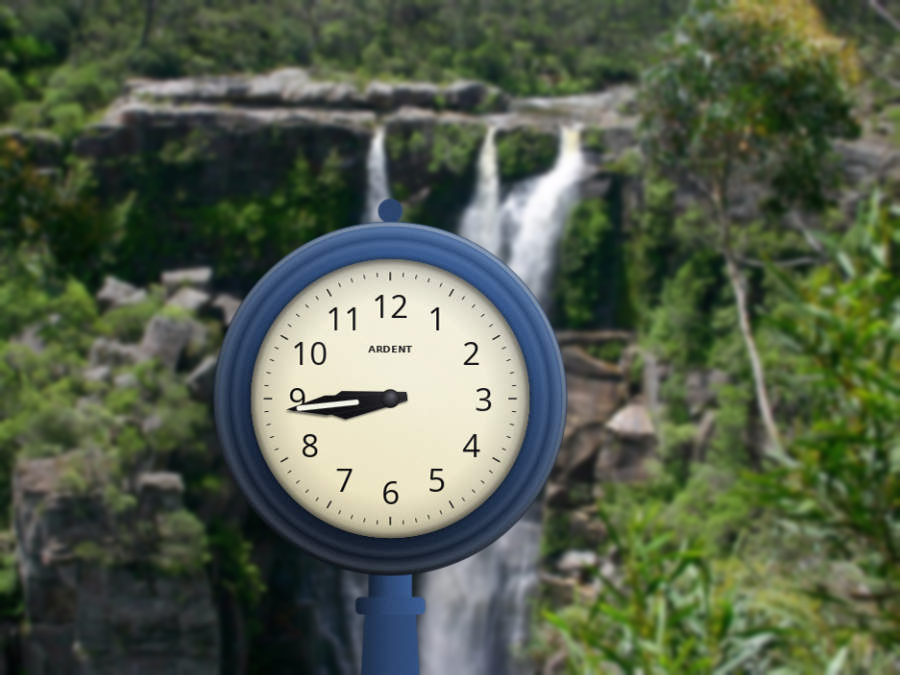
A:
**8:44**
